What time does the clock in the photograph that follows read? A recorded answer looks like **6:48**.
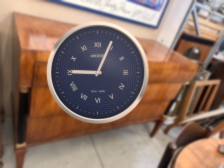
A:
**9:04**
